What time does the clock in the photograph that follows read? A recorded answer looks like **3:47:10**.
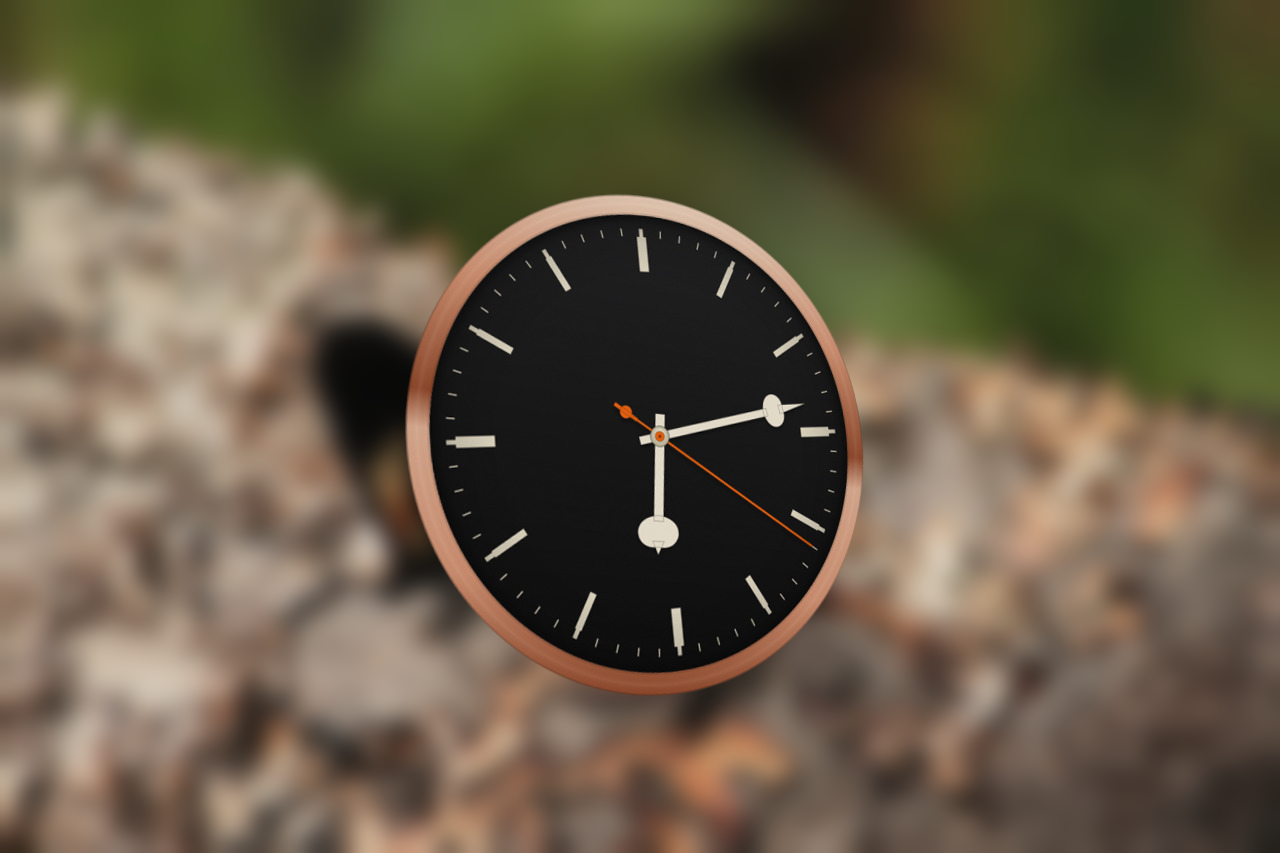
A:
**6:13:21**
